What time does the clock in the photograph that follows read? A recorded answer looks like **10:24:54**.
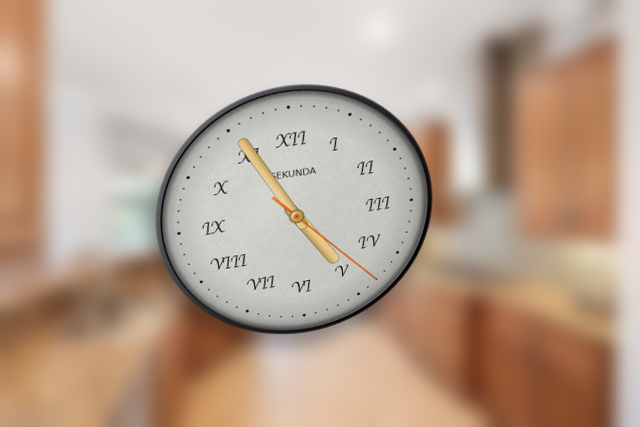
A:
**4:55:23**
